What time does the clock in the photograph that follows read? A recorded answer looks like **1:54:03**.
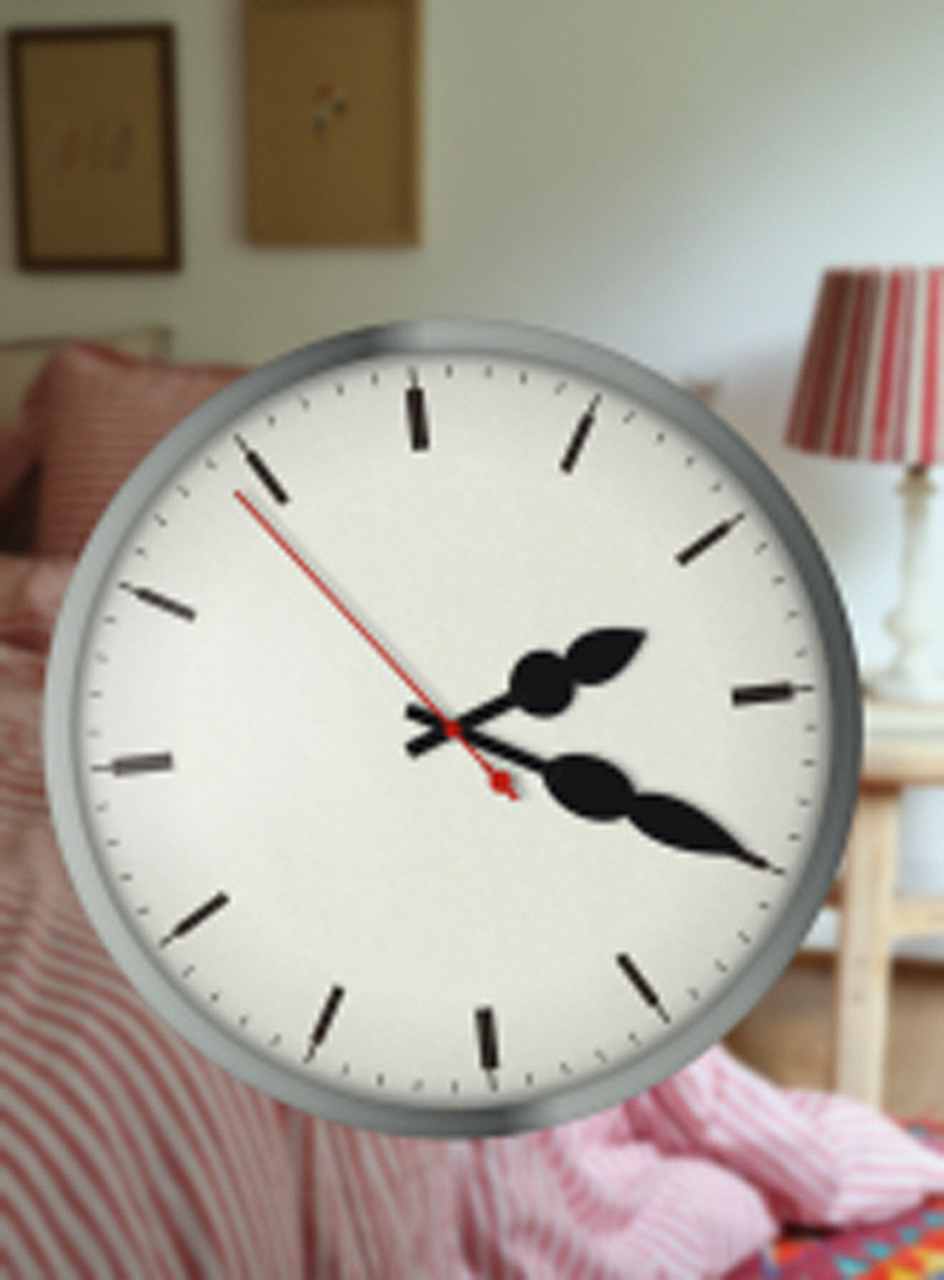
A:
**2:19:54**
